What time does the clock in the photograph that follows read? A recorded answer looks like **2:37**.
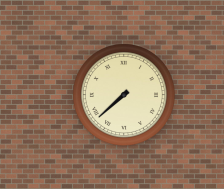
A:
**7:38**
